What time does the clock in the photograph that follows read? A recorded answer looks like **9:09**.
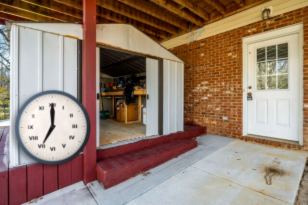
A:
**7:00**
